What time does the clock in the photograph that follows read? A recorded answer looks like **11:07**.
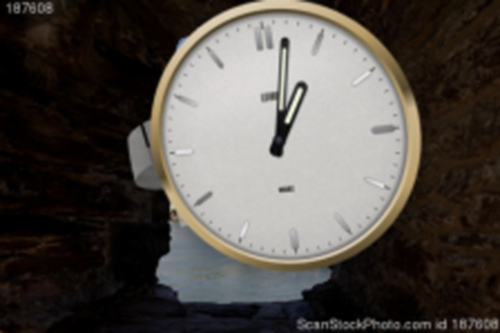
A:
**1:02**
